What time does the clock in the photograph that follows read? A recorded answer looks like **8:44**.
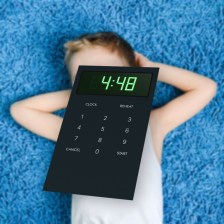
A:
**4:48**
